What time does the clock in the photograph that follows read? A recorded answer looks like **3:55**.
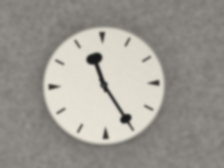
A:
**11:25**
